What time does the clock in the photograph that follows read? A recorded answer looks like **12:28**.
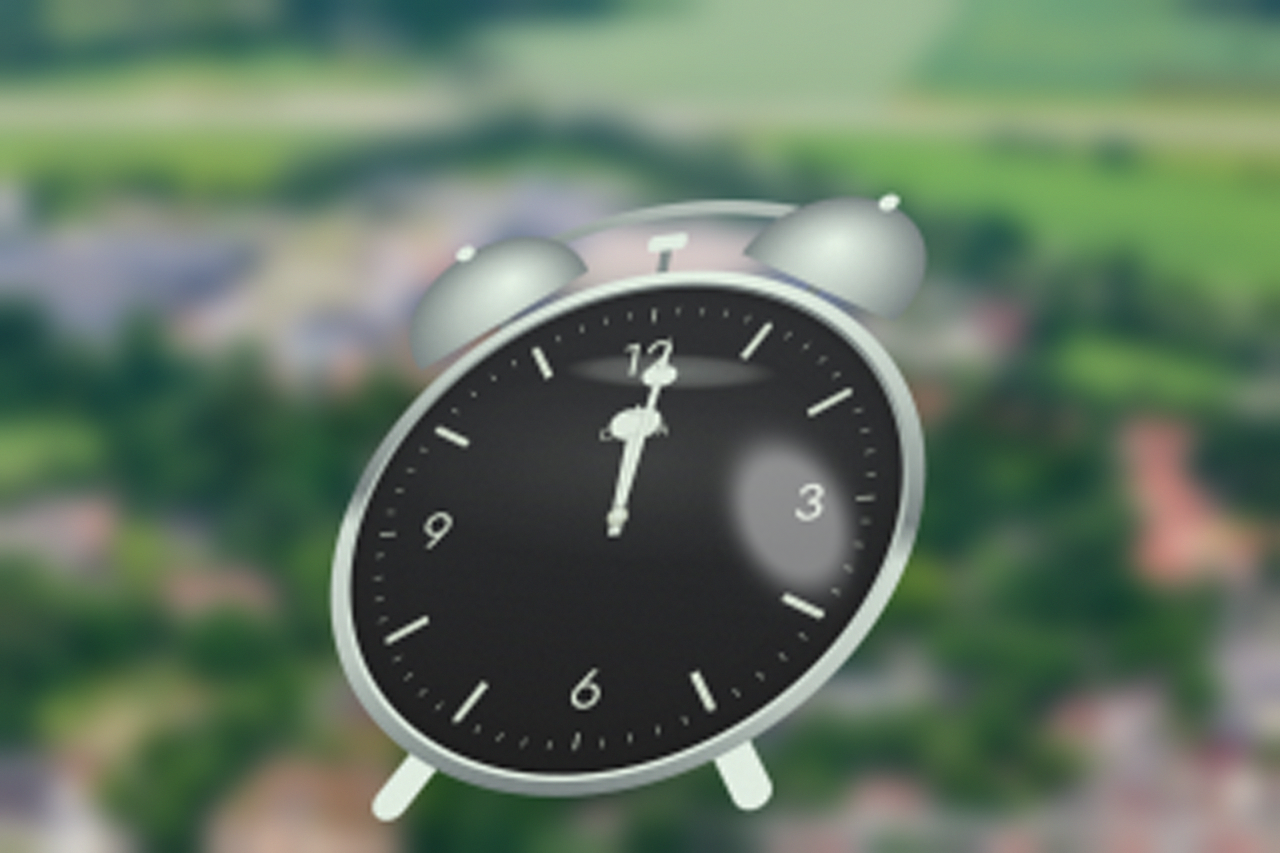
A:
**12:01**
